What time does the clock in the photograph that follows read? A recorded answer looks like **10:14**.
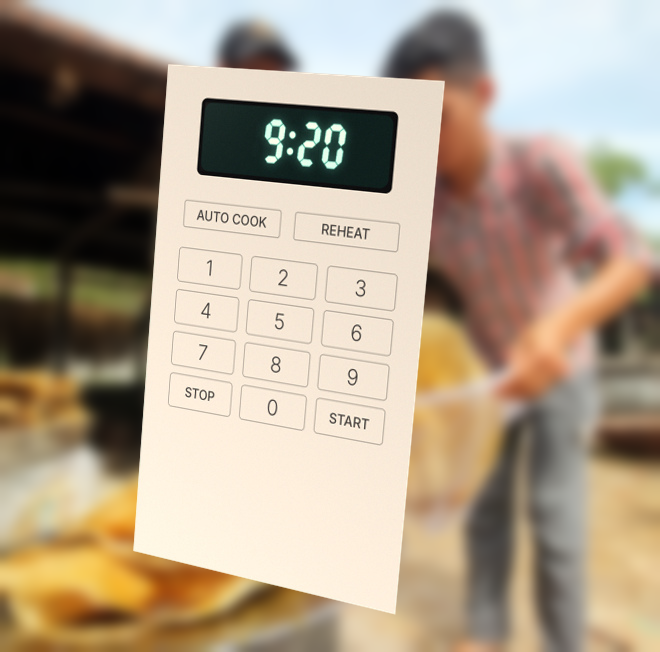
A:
**9:20**
